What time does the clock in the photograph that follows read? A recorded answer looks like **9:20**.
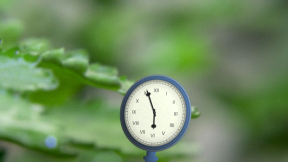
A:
**5:56**
